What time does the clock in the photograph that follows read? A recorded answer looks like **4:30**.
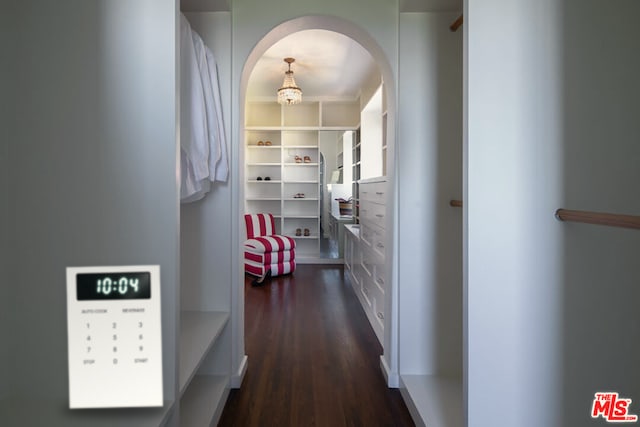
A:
**10:04**
